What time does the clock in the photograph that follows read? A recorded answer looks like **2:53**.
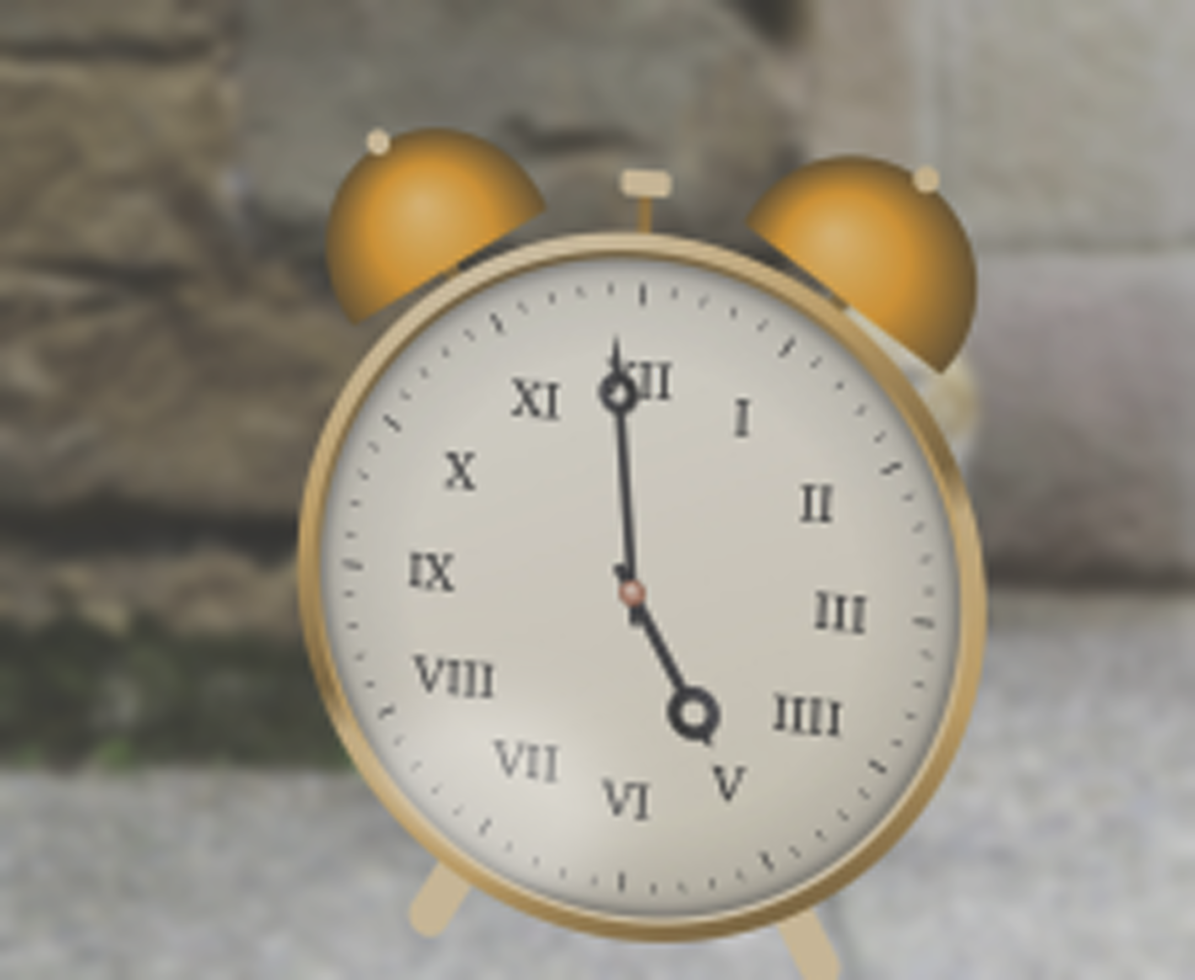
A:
**4:59**
